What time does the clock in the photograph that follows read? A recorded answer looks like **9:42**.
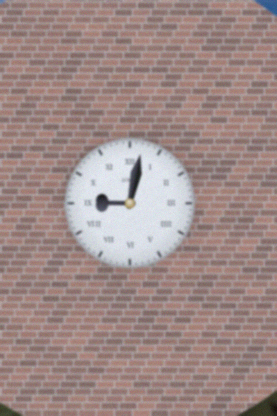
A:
**9:02**
